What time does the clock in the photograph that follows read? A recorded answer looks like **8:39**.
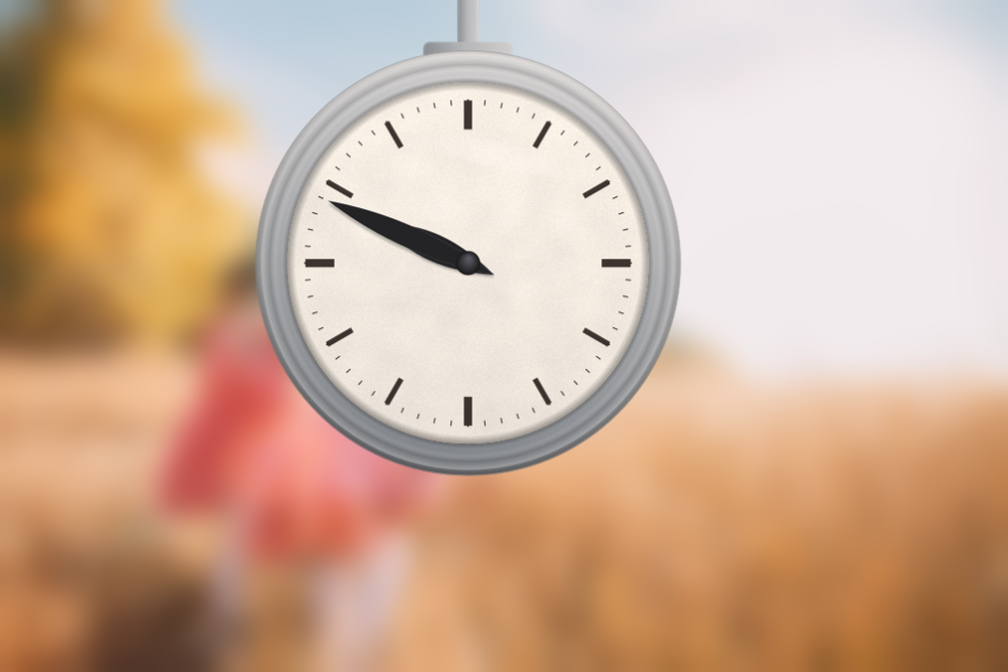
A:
**9:49**
